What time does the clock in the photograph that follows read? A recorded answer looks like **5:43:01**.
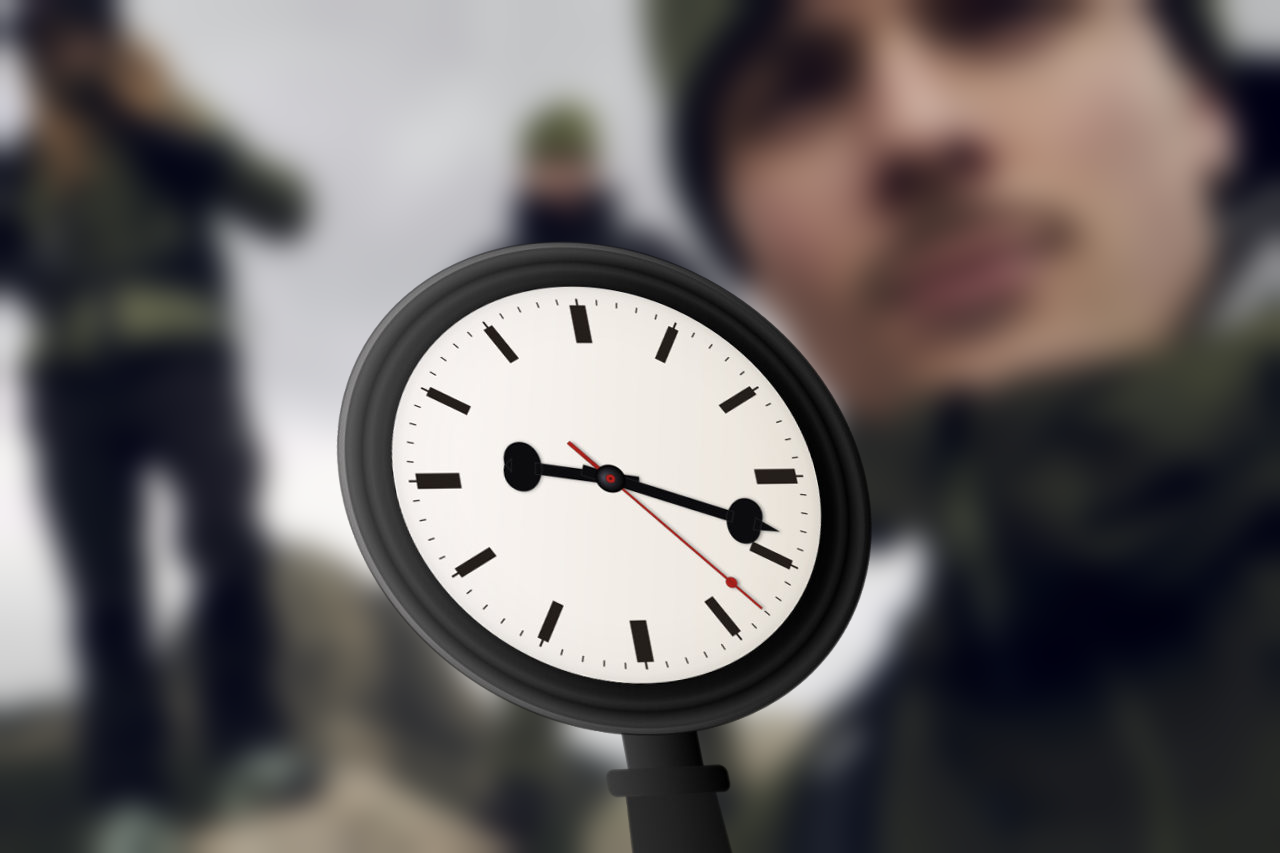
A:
**9:18:23**
